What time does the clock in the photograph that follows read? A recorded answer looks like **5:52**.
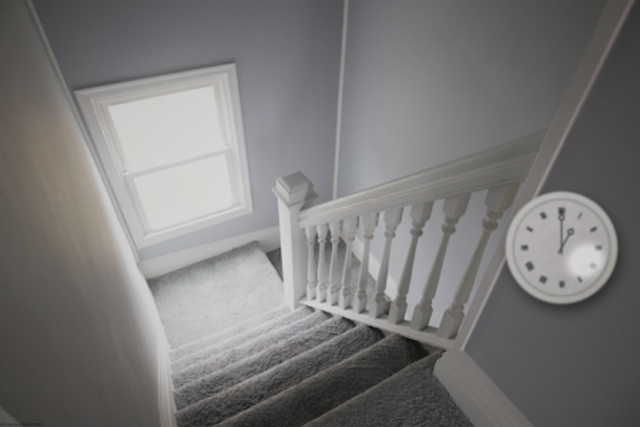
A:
**1:00**
